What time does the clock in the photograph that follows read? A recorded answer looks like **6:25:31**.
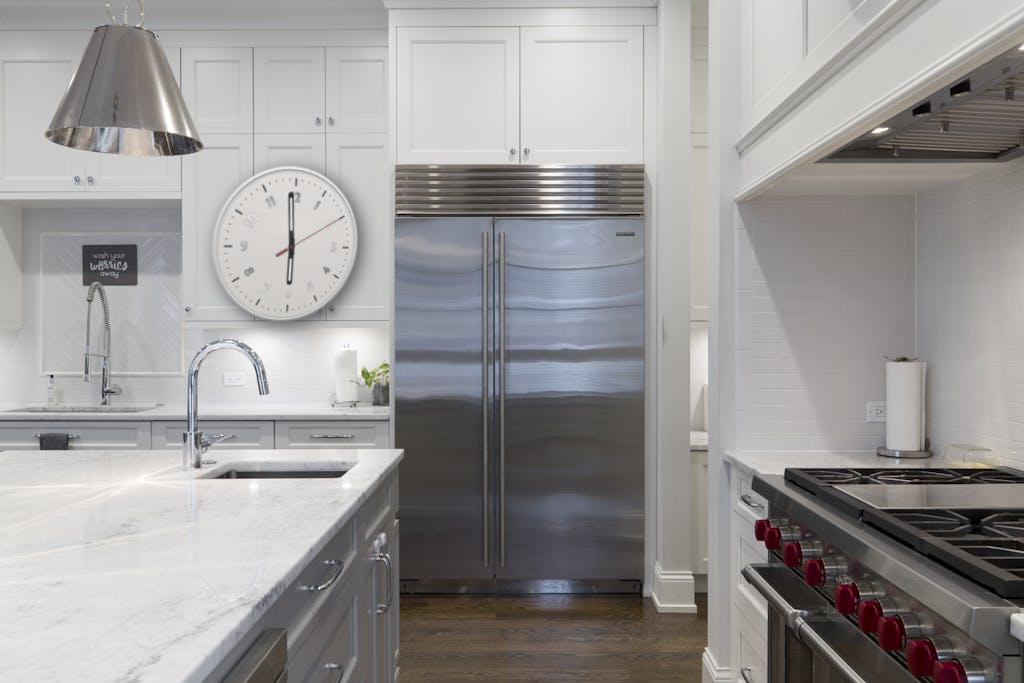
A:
**5:59:10**
